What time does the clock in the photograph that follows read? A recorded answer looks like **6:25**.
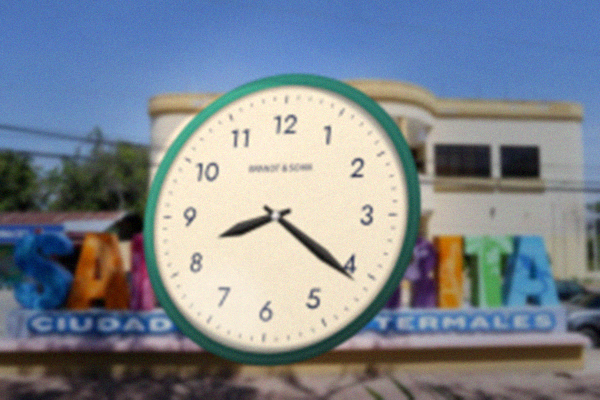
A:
**8:21**
